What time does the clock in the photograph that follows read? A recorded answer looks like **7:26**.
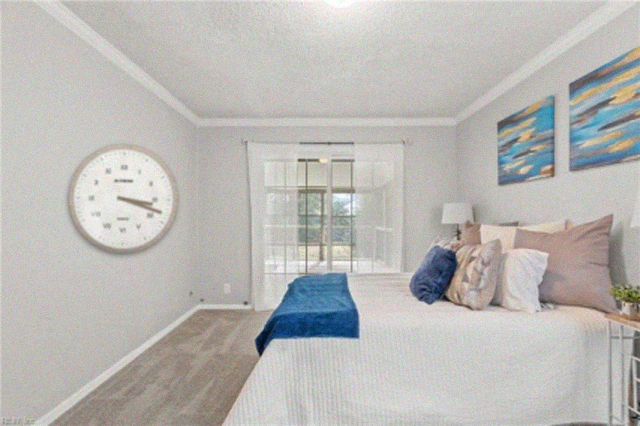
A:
**3:18**
